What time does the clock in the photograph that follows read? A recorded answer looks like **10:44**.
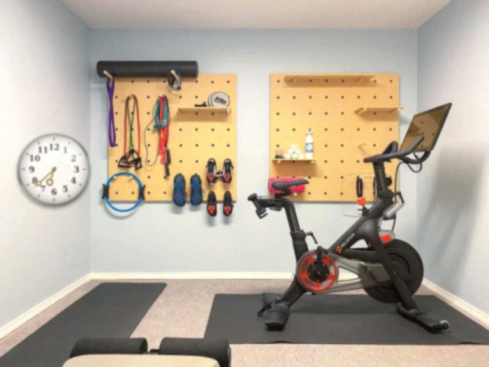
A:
**6:38**
